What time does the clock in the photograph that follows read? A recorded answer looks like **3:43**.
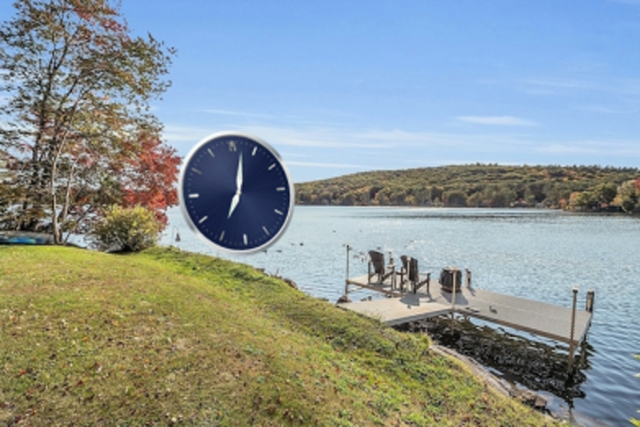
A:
**7:02**
